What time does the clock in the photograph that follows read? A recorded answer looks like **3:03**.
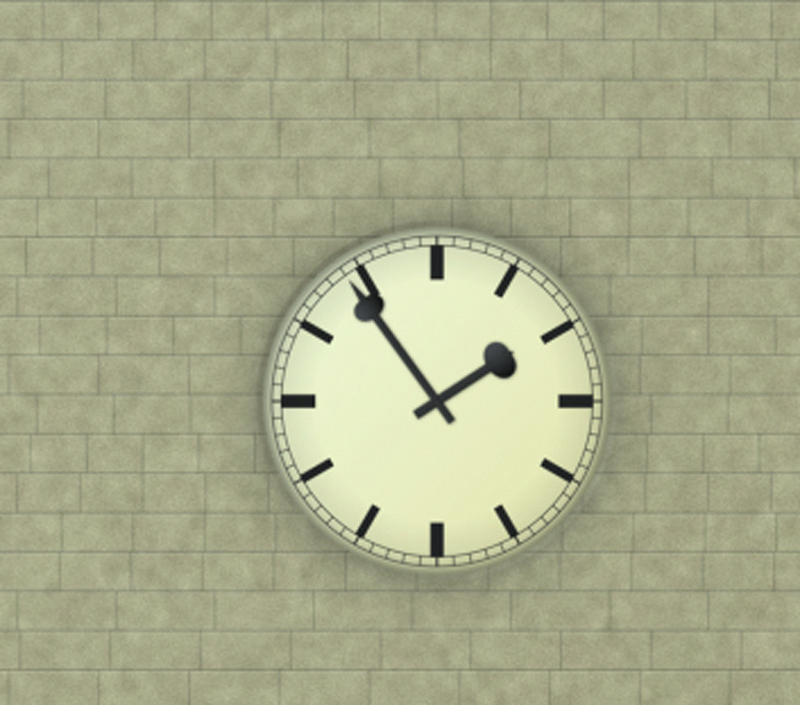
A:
**1:54**
